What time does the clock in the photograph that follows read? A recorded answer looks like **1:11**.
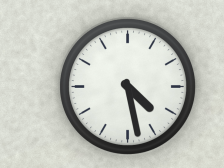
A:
**4:28**
